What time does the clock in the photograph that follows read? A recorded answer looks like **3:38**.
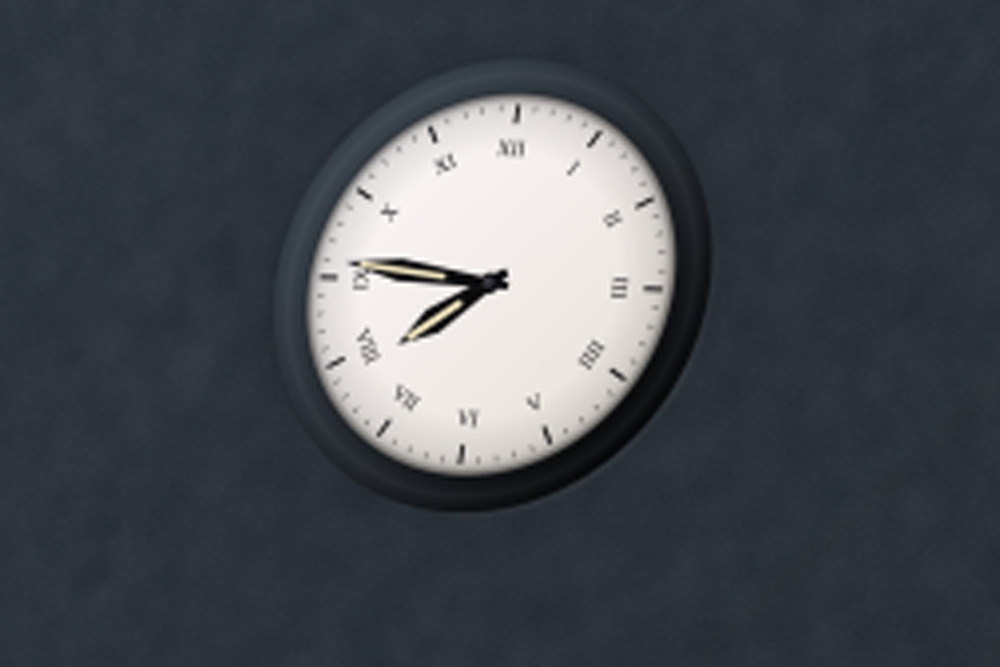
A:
**7:46**
